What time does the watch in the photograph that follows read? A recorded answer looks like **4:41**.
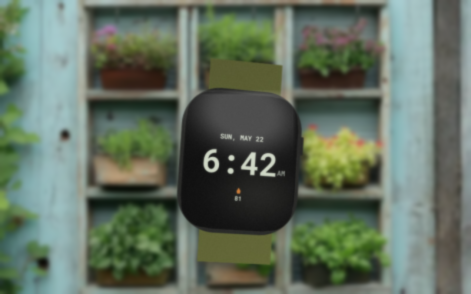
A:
**6:42**
